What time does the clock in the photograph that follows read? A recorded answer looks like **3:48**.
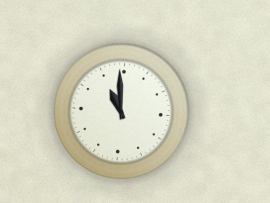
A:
**10:59**
